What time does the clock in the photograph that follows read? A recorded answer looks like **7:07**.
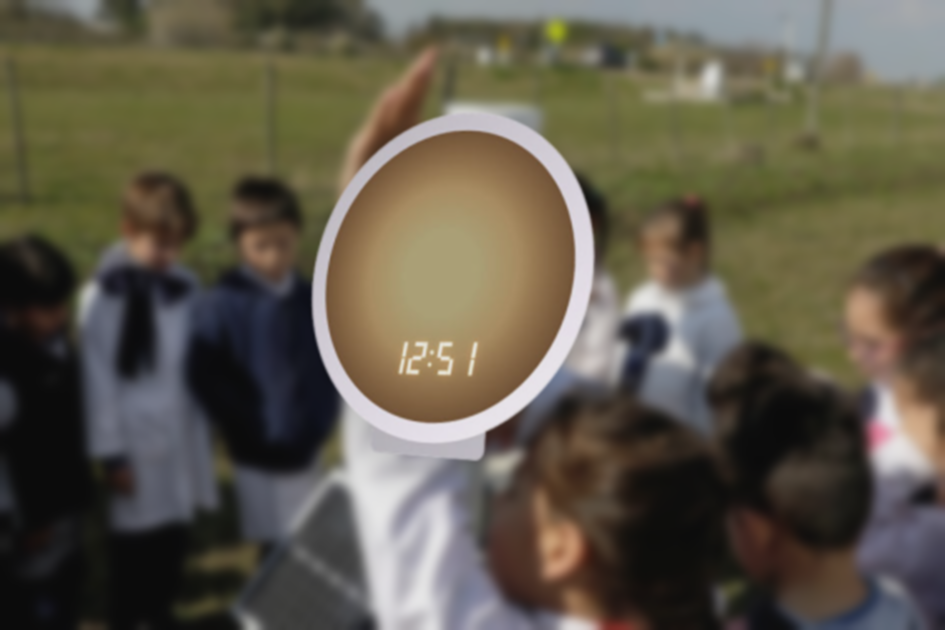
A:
**12:51**
